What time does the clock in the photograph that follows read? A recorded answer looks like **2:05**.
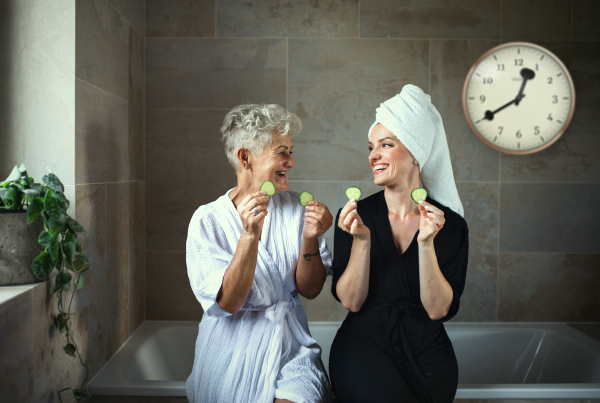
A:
**12:40**
